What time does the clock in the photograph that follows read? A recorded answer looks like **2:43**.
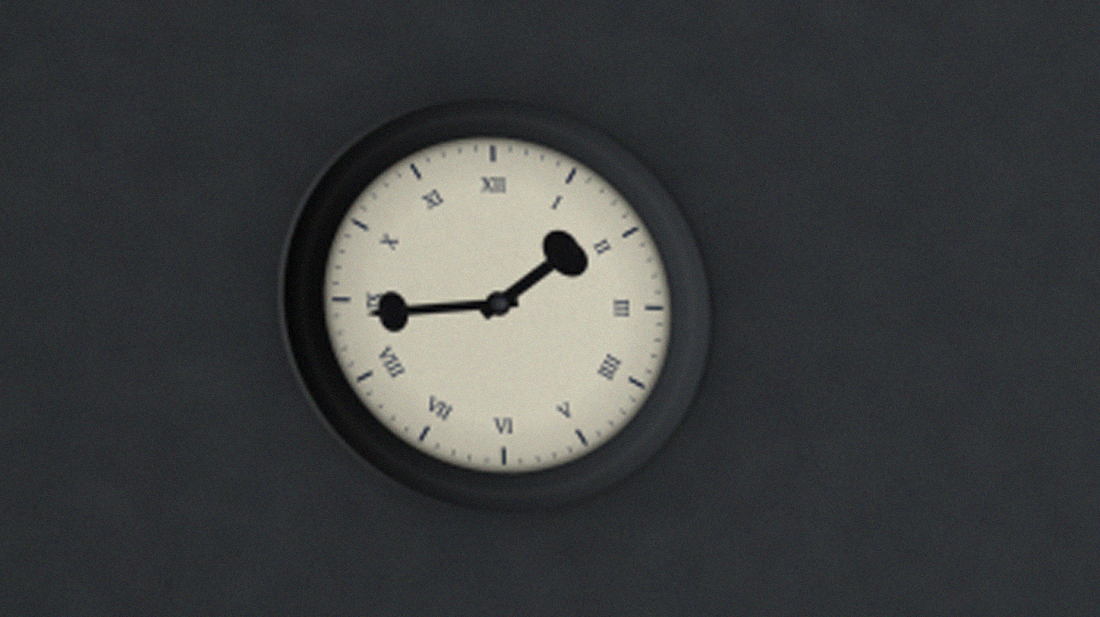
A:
**1:44**
